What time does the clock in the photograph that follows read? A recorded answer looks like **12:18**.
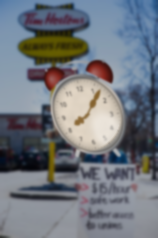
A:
**8:07**
